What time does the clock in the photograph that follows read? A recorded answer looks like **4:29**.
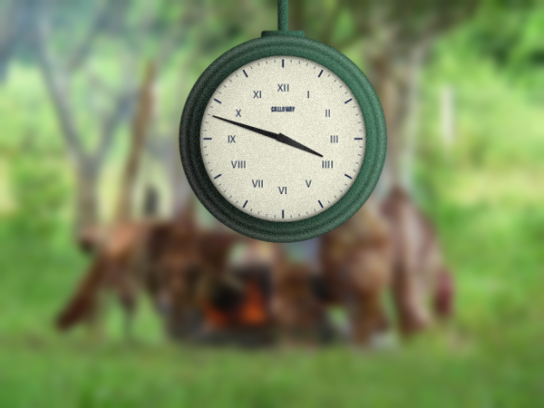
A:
**3:48**
